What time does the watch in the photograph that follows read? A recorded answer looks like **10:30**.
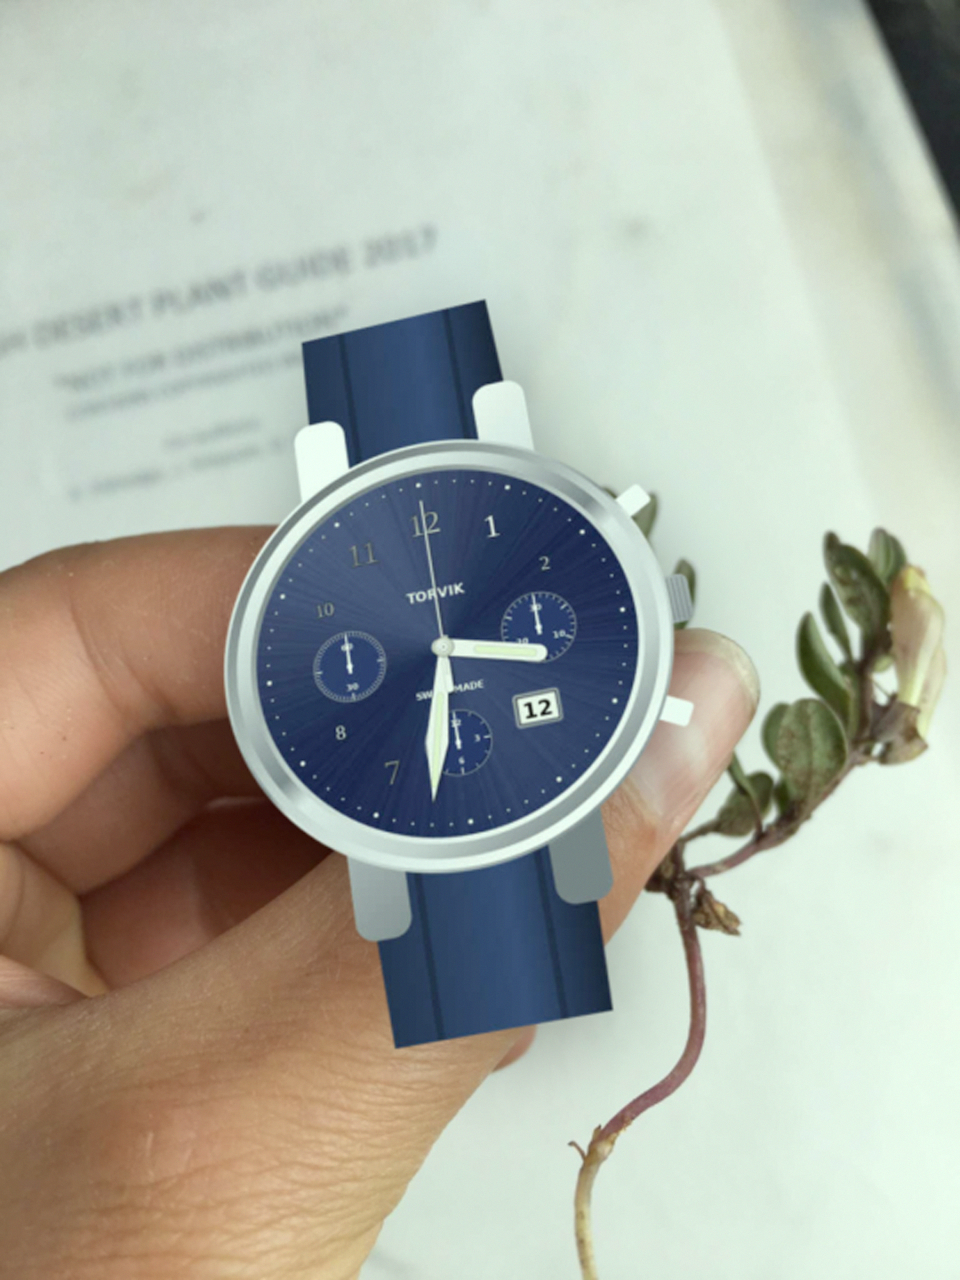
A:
**3:32**
